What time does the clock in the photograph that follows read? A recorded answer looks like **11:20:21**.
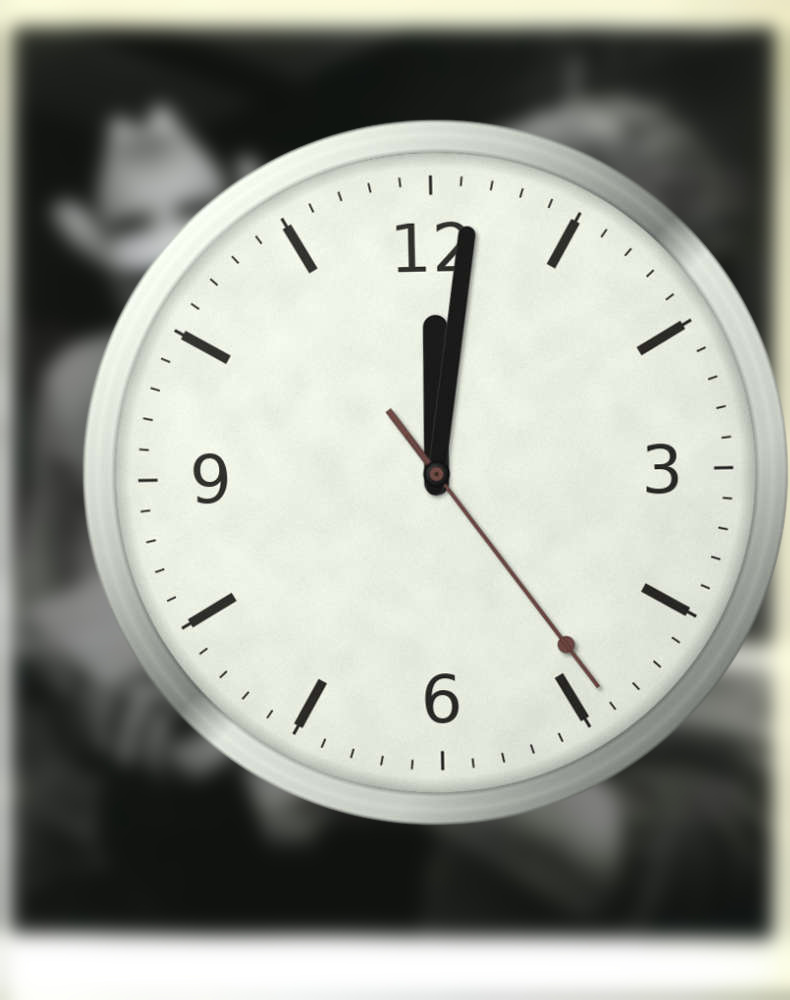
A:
**12:01:24**
